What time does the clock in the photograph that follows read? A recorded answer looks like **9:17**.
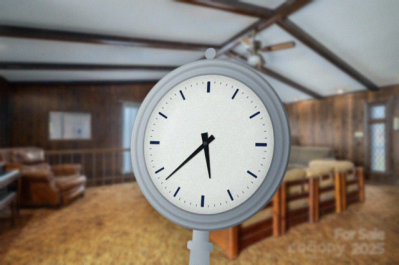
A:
**5:38**
